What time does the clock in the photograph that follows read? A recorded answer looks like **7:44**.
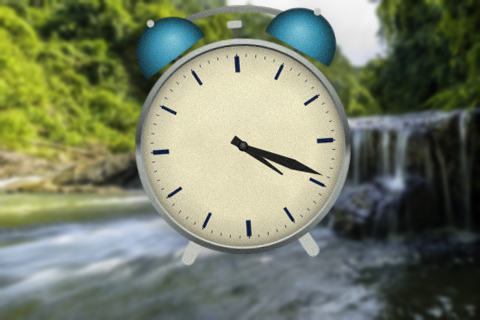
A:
**4:19**
